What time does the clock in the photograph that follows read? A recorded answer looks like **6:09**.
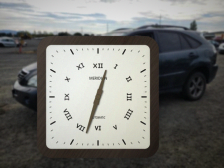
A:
**12:33**
